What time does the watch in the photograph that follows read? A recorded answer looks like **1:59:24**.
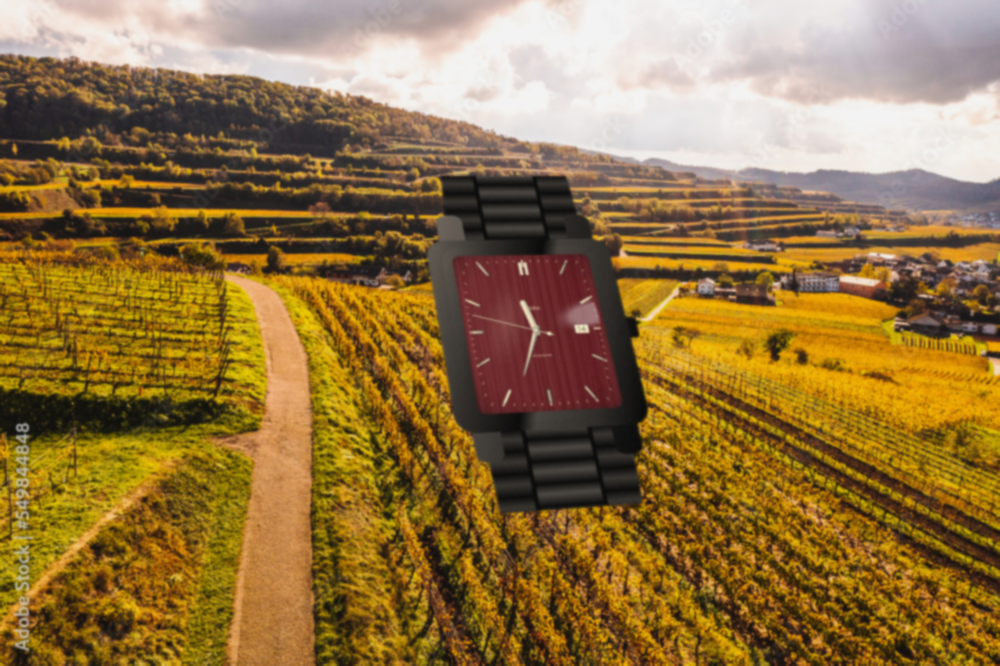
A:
**11:33:48**
